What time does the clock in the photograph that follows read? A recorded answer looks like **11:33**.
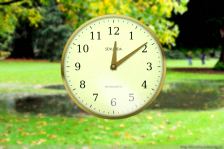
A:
**12:09**
